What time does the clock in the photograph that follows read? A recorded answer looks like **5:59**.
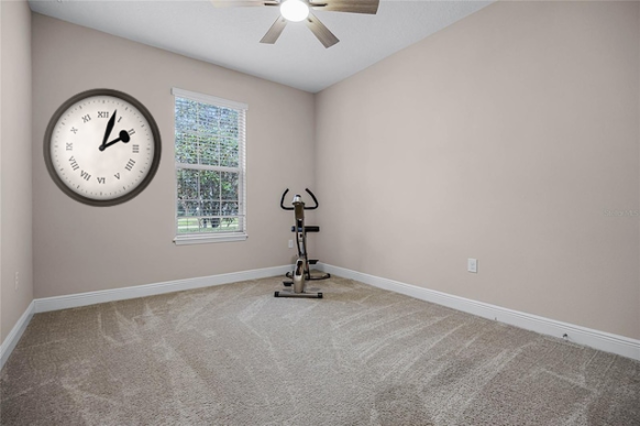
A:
**2:03**
